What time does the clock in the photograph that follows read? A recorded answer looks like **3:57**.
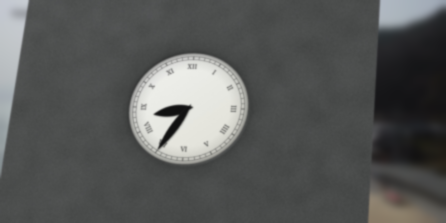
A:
**8:35**
